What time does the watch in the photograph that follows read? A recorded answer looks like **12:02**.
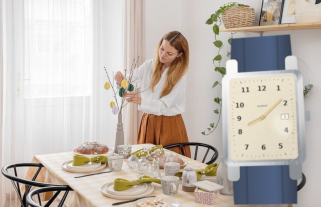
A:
**8:08**
